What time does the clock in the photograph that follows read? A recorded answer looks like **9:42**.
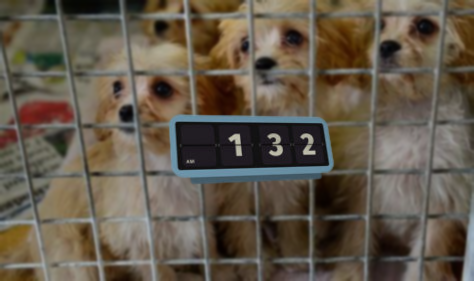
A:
**1:32**
